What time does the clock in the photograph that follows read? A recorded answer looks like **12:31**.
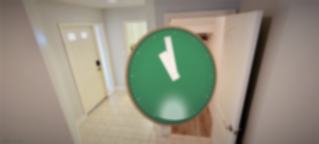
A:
**10:58**
